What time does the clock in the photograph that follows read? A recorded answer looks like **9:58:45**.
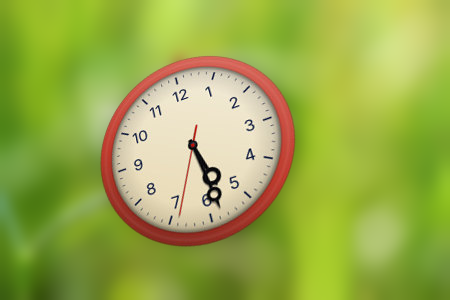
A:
**5:28:34**
